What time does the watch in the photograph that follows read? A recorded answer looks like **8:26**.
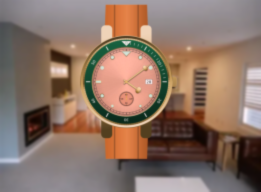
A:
**4:09**
